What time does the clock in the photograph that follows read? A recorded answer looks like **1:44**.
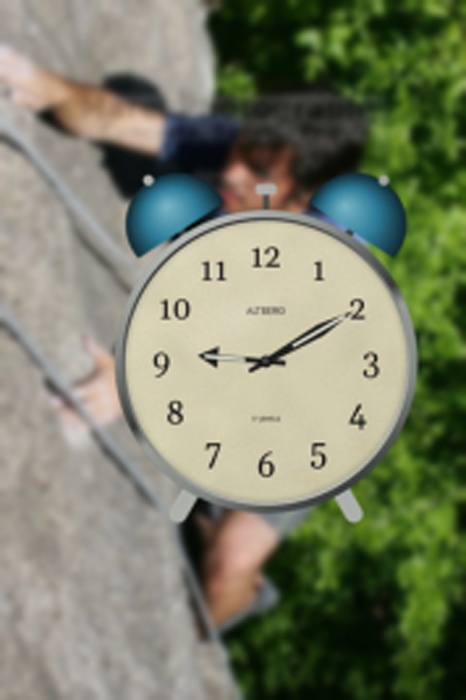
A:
**9:10**
